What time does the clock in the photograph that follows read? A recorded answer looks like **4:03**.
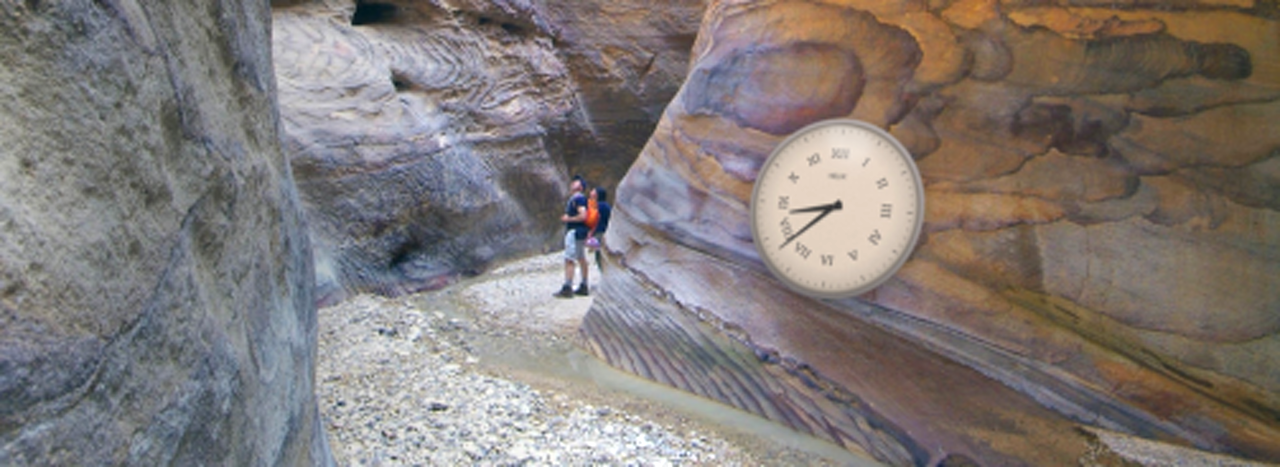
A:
**8:38**
